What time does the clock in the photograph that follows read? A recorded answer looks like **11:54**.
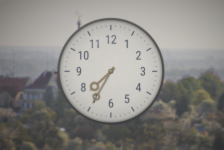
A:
**7:35**
